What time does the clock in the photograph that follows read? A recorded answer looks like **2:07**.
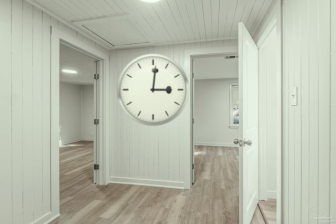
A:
**3:01**
